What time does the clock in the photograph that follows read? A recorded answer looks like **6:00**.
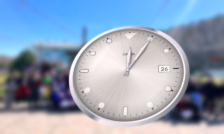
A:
**12:05**
